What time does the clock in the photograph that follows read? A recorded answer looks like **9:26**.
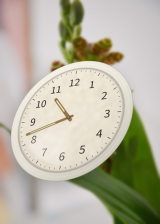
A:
**10:42**
